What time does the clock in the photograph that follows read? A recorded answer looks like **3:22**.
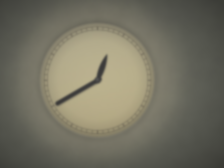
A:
**12:40**
